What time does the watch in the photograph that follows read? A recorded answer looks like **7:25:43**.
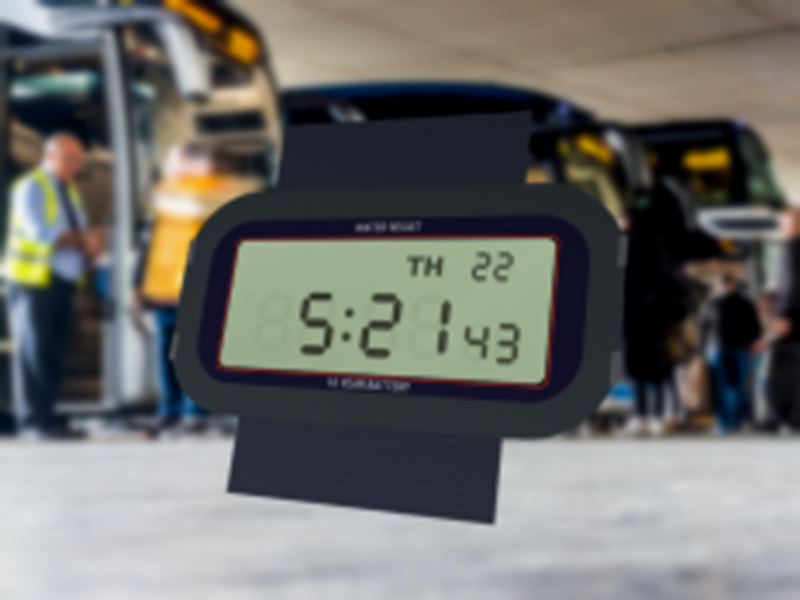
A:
**5:21:43**
